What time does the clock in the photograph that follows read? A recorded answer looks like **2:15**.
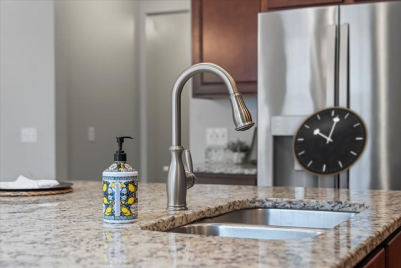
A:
**10:02**
